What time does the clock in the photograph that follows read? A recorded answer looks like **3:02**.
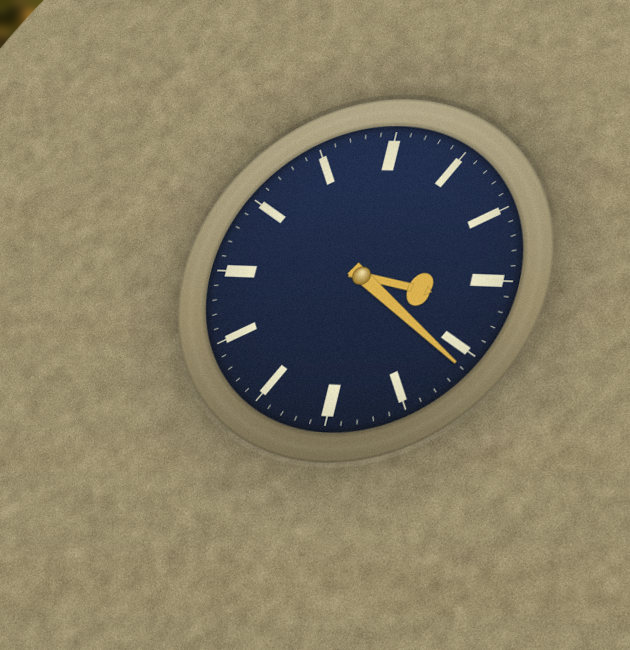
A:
**3:21**
